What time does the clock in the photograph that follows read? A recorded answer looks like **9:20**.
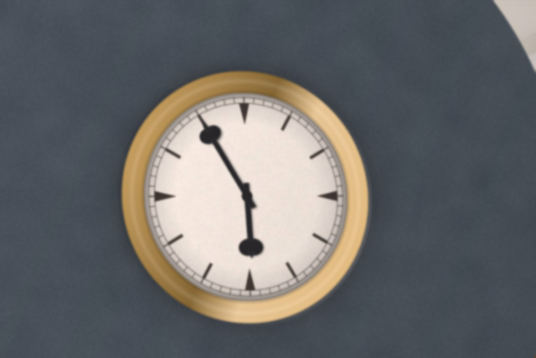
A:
**5:55**
